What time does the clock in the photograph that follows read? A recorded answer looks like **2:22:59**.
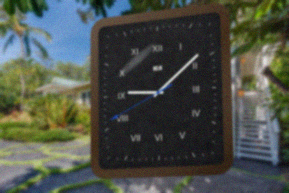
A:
**9:08:41**
